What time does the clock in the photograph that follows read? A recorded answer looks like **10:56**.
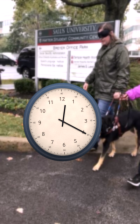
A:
**12:20**
